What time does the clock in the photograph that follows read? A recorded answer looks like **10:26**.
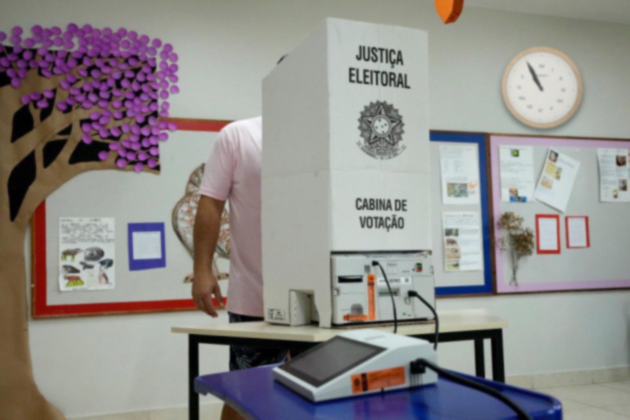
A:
**10:55**
